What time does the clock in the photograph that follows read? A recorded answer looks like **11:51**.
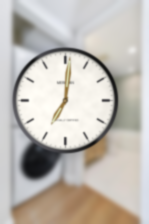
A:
**7:01**
